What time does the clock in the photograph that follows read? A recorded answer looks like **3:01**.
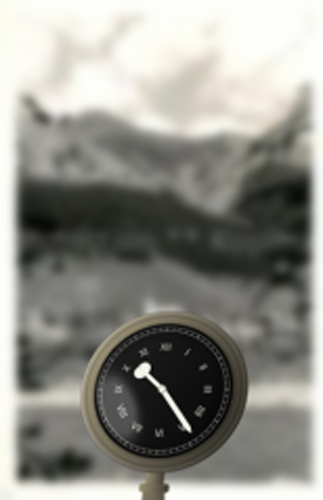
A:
**10:24**
